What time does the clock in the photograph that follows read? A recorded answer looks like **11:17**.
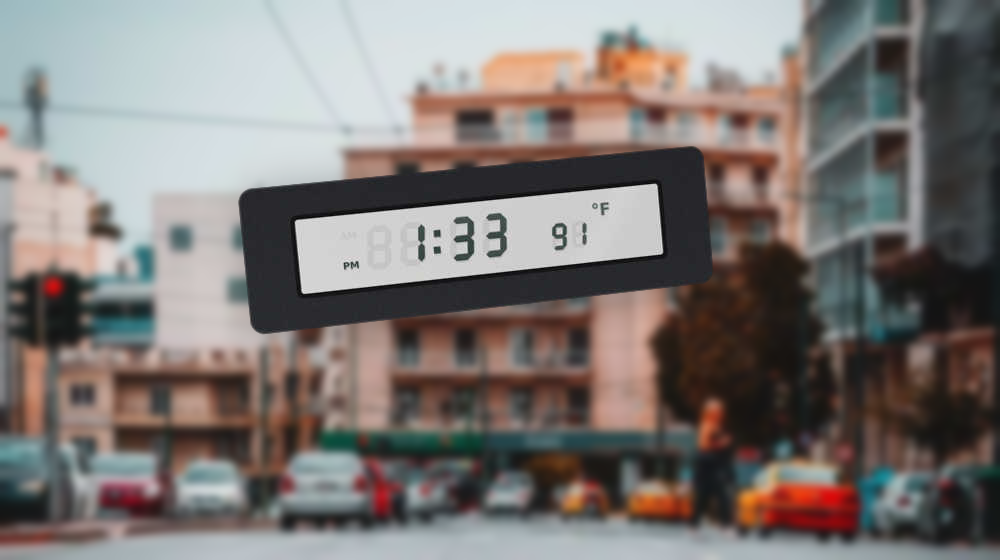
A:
**1:33**
